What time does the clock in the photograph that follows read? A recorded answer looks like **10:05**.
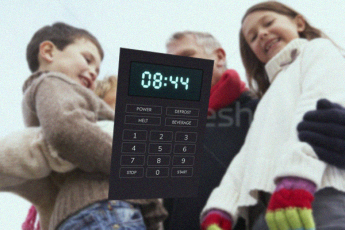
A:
**8:44**
